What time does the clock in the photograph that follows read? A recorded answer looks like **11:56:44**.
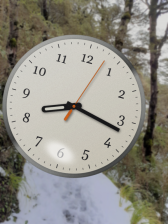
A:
**8:17:03**
